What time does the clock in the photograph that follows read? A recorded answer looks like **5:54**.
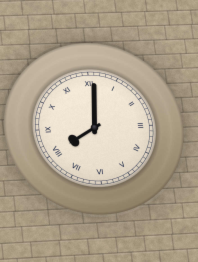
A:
**8:01**
